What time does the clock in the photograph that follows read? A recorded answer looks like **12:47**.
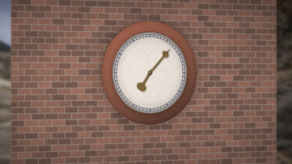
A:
**7:07**
